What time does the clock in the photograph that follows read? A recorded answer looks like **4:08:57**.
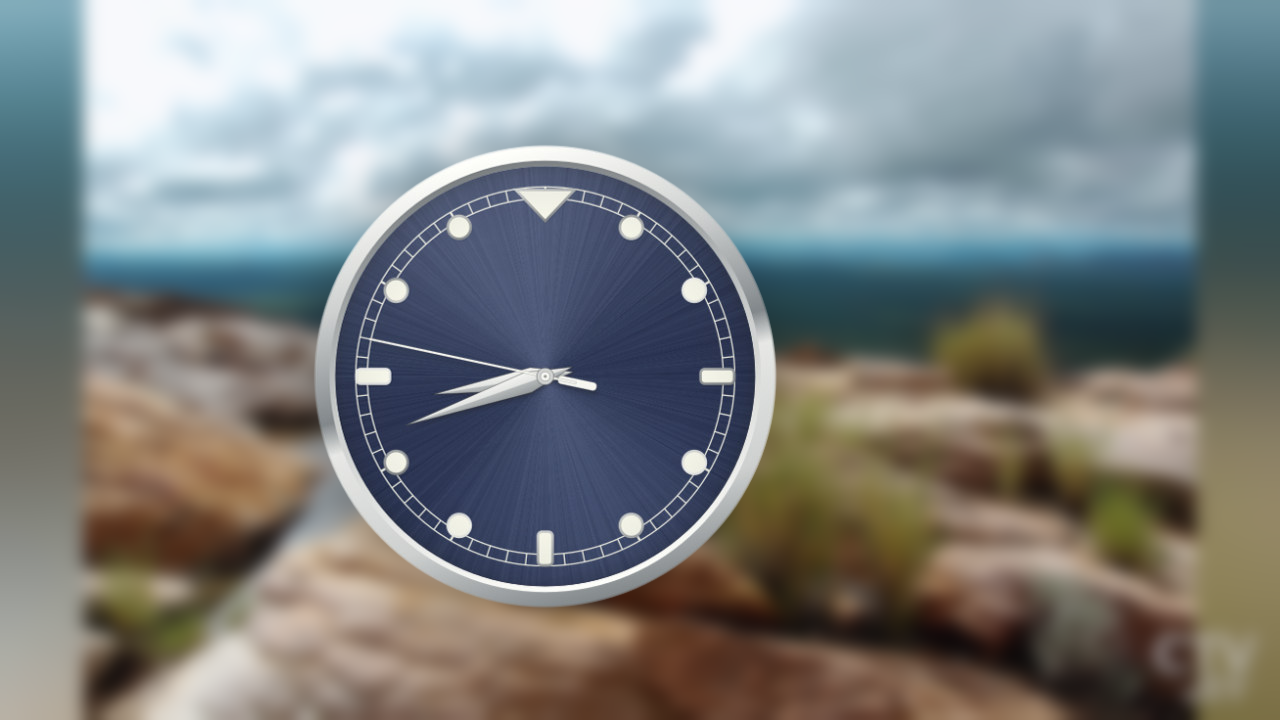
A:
**8:41:47**
